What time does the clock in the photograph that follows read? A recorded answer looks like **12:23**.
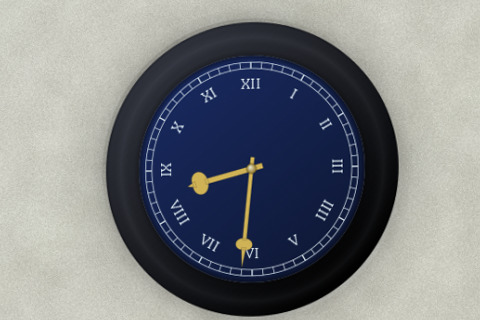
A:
**8:31**
